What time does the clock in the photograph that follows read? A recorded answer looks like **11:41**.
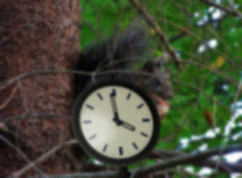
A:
**3:59**
